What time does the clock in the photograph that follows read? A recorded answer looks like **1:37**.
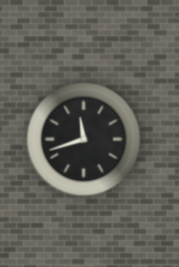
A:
**11:42**
